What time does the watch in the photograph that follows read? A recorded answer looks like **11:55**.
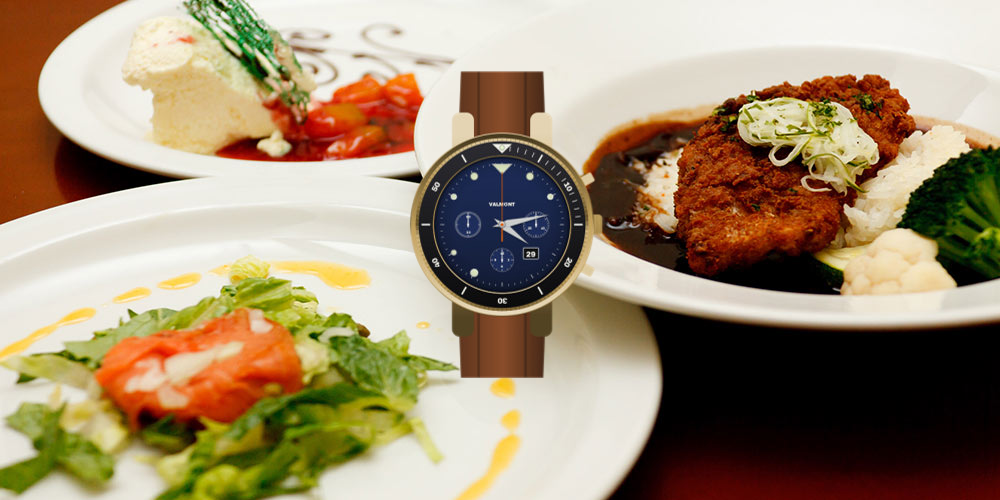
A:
**4:13**
